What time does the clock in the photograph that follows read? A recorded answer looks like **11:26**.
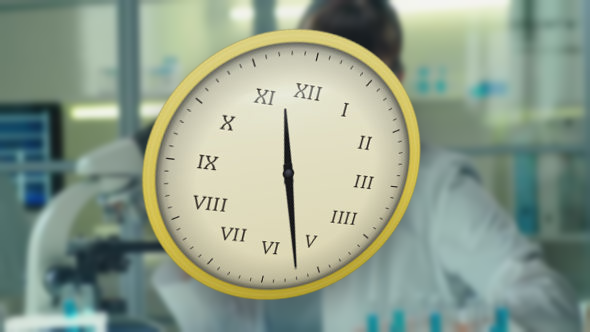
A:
**11:27**
